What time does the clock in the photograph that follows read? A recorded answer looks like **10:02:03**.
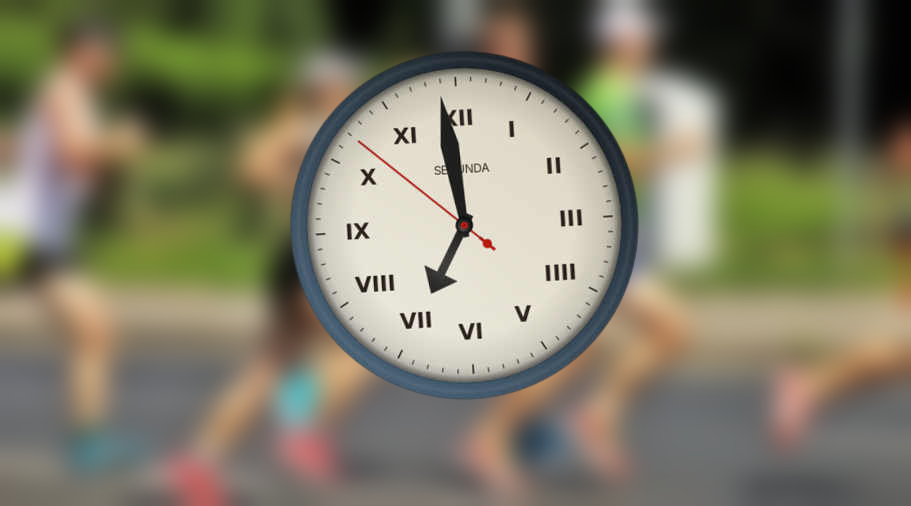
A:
**6:58:52**
